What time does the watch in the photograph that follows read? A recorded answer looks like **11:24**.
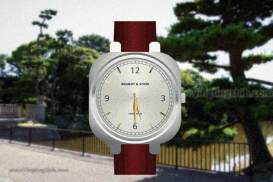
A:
**5:30**
